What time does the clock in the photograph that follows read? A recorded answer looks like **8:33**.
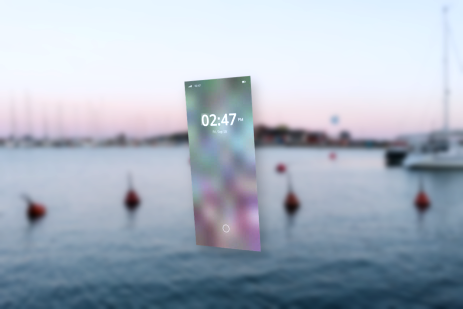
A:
**2:47**
